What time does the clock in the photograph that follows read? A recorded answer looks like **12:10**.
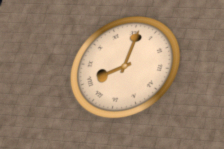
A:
**8:01**
